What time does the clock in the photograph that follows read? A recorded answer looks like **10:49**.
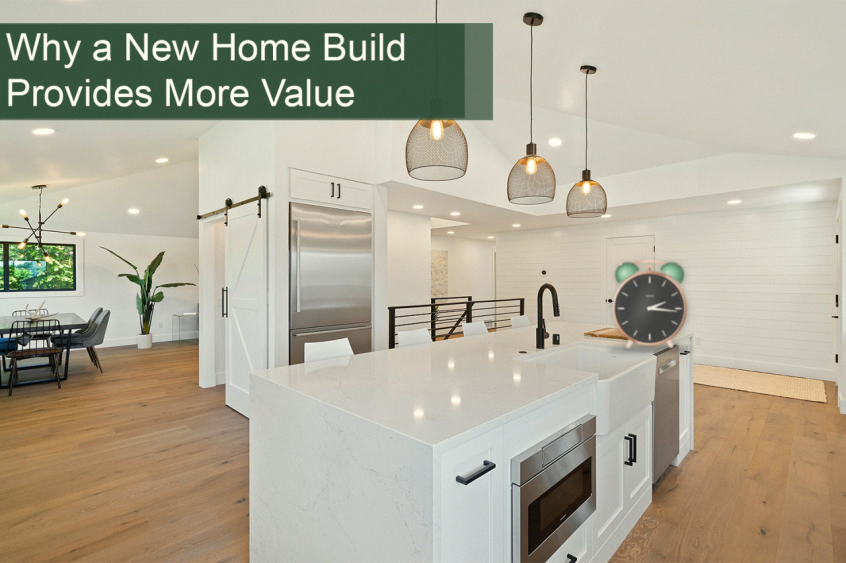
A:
**2:16**
